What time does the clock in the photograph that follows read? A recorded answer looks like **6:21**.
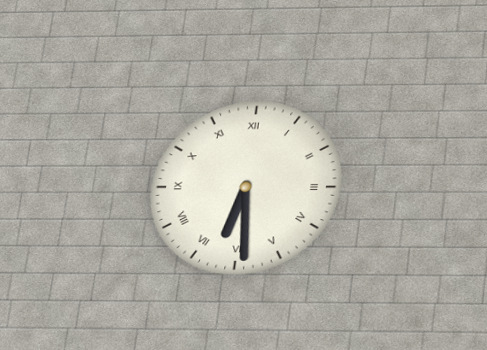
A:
**6:29**
